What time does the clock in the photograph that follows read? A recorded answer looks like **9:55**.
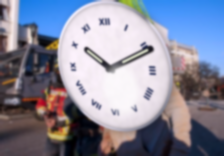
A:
**10:11**
